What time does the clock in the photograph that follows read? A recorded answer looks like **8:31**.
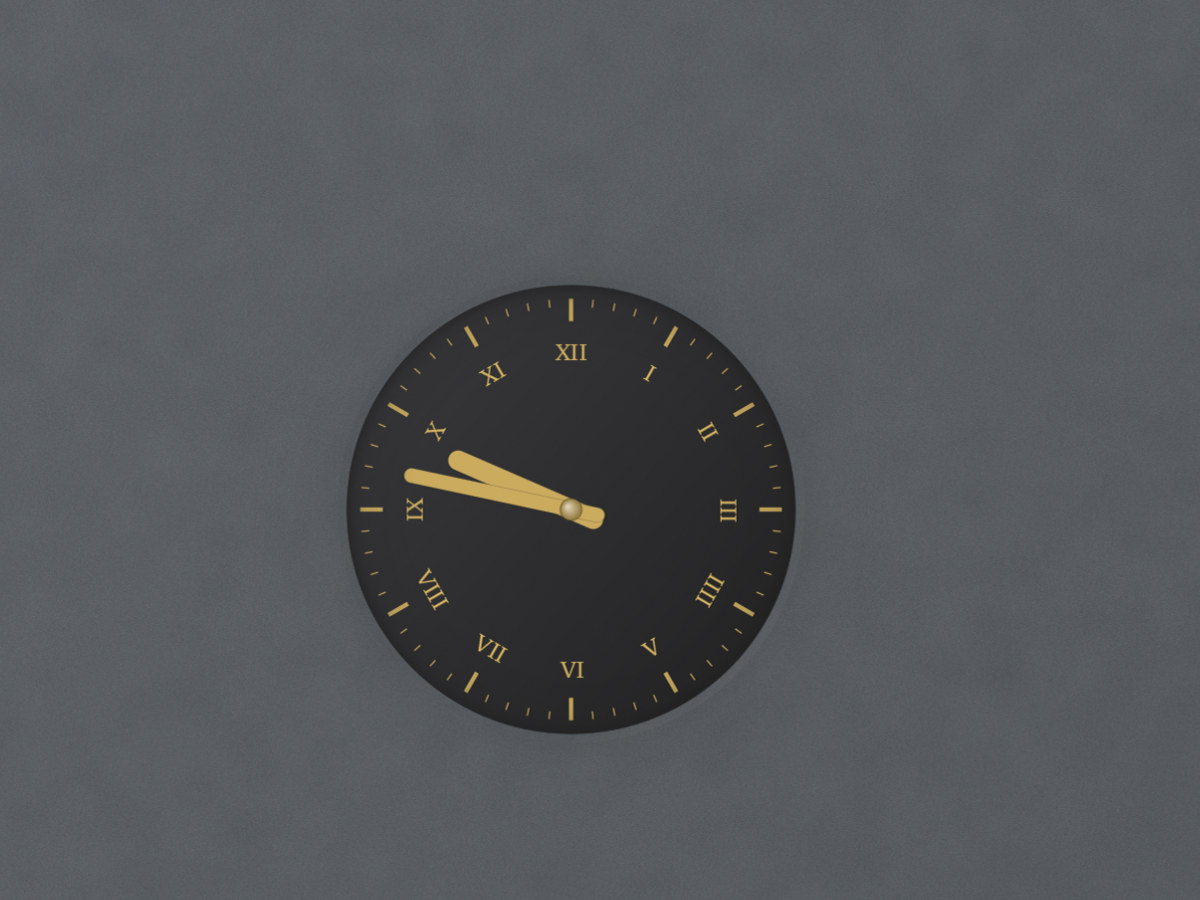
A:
**9:47**
